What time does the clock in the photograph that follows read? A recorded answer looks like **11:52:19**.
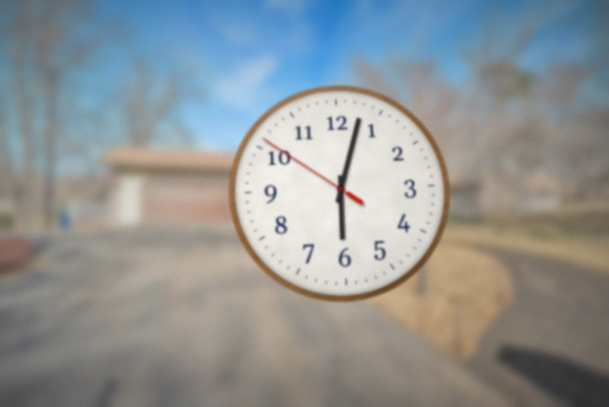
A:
**6:02:51**
